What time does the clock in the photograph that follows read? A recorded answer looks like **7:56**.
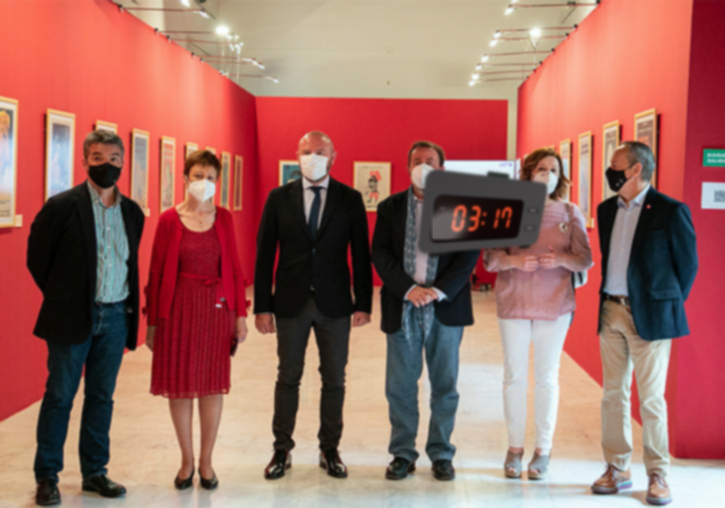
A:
**3:17**
